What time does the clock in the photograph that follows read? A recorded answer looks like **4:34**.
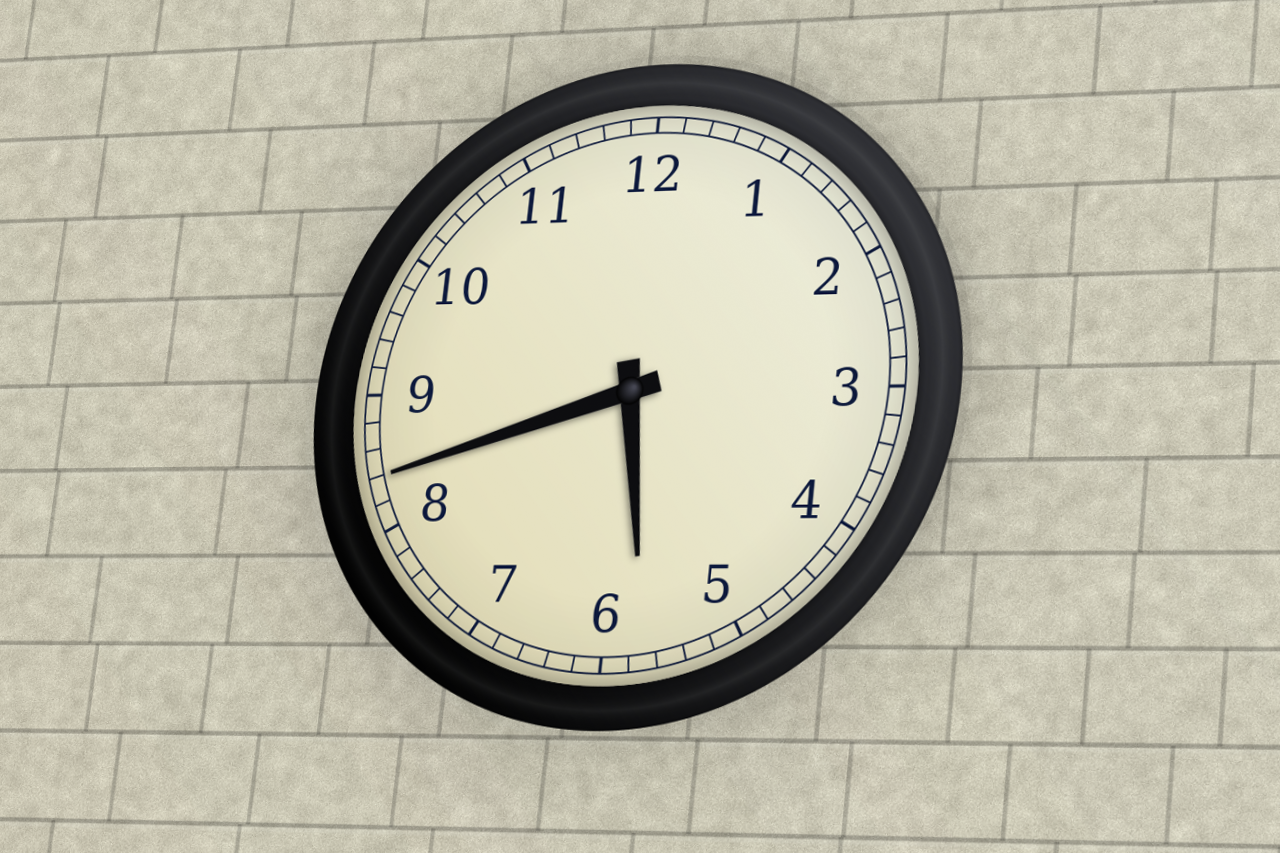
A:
**5:42**
